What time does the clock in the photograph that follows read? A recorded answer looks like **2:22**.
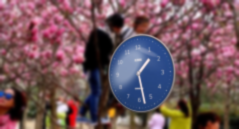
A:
**1:28**
